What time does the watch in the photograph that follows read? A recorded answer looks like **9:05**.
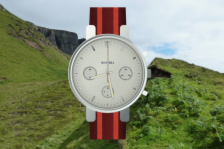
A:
**8:28**
